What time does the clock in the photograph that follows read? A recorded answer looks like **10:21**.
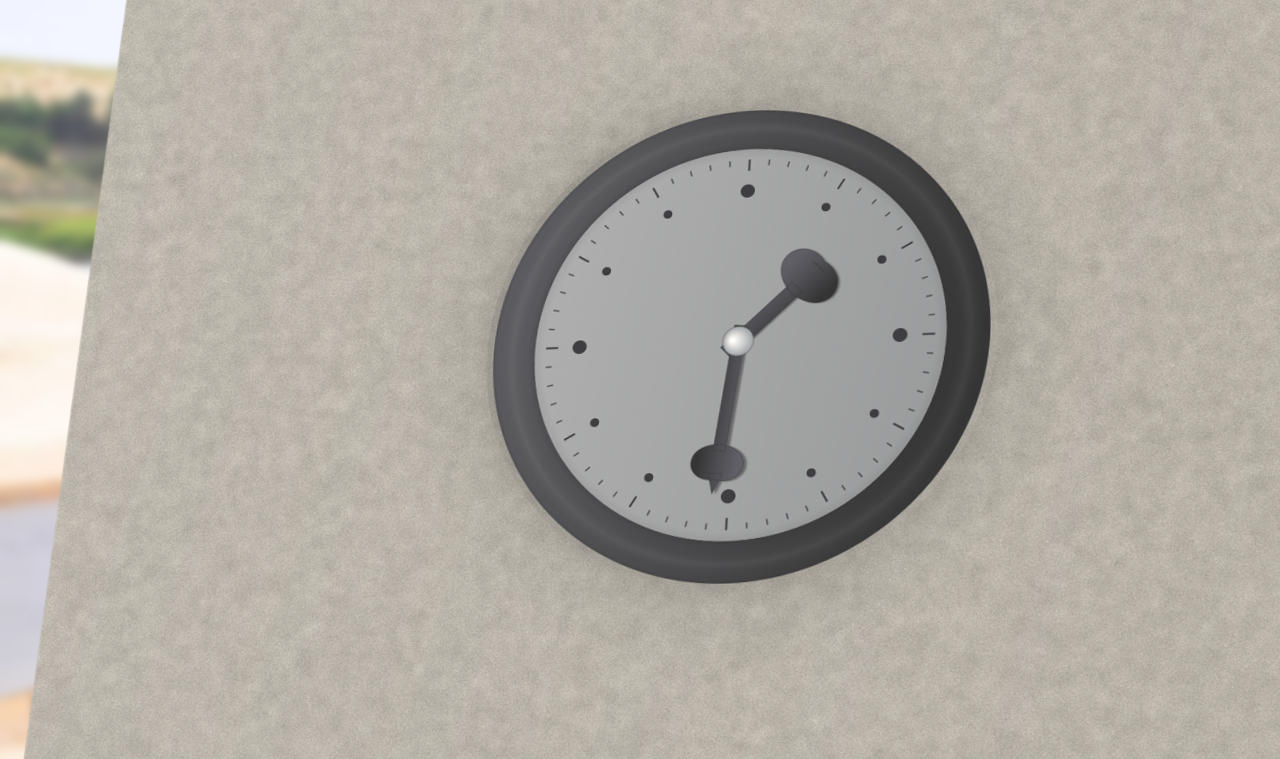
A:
**1:31**
